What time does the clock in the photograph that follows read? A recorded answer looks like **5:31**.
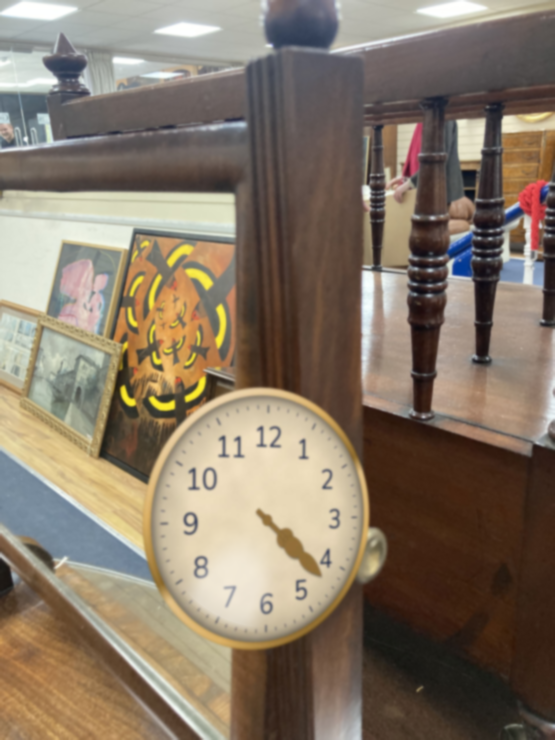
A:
**4:22**
